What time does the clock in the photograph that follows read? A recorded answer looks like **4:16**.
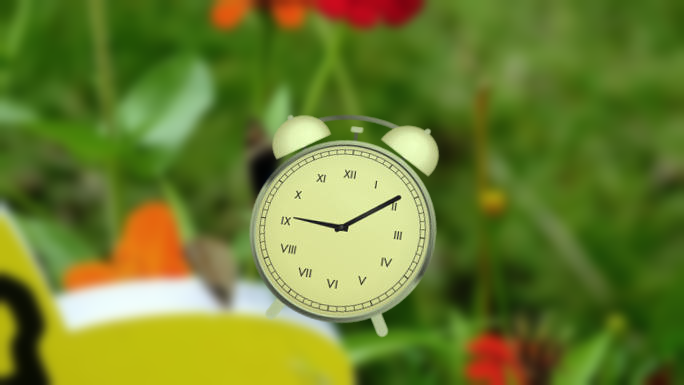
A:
**9:09**
